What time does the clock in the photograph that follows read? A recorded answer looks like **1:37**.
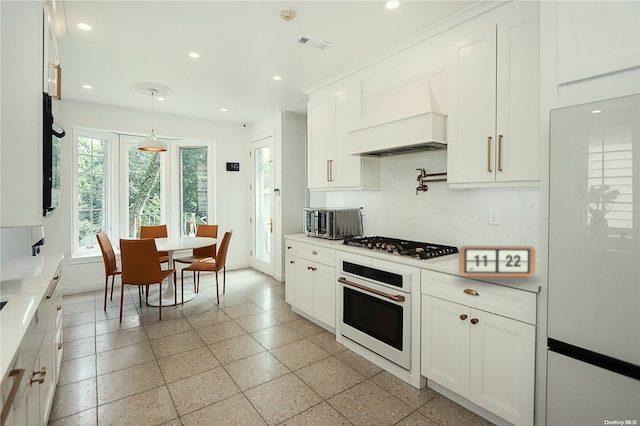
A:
**11:22**
